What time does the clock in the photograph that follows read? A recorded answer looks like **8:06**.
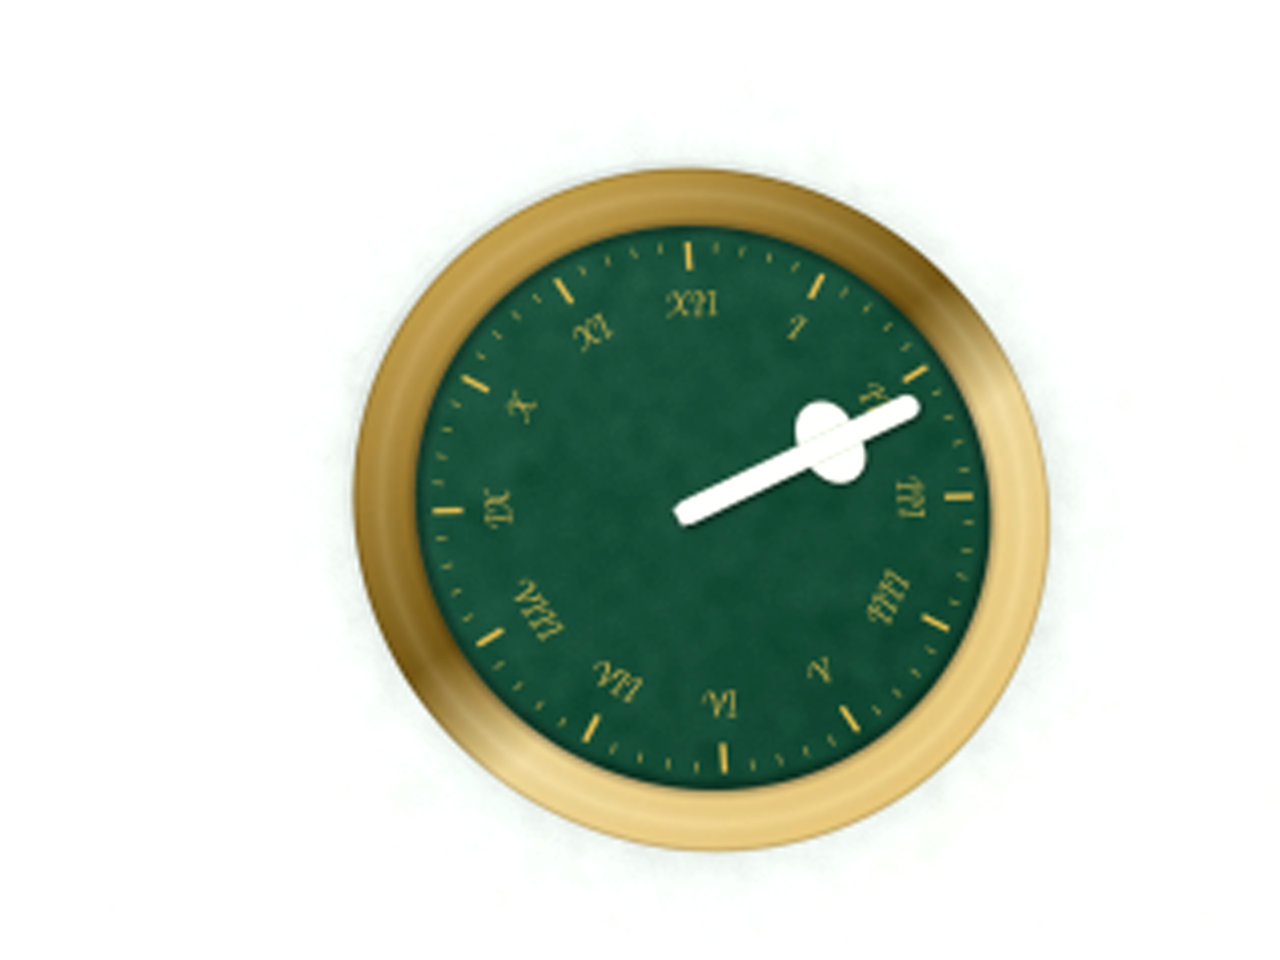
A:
**2:11**
